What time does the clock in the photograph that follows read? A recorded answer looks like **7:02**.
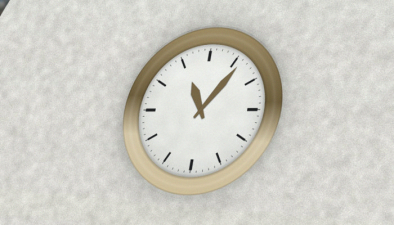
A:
**11:06**
